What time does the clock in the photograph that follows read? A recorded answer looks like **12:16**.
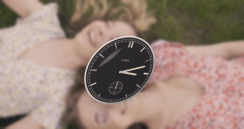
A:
**3:12**
